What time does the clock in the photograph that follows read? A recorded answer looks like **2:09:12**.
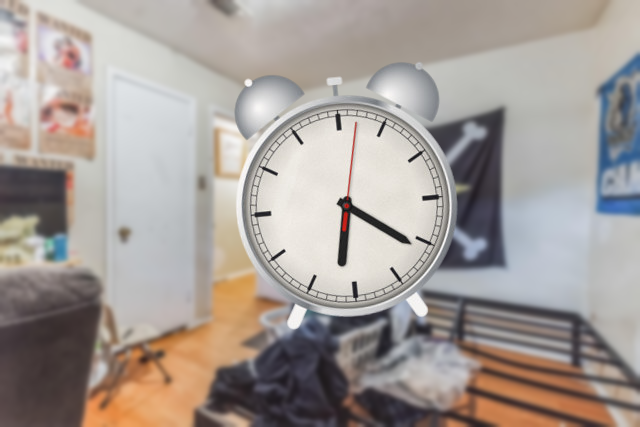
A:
**6:21:02**
